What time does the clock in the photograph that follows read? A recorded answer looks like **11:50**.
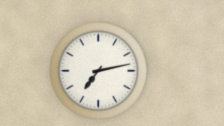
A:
**7:13**
